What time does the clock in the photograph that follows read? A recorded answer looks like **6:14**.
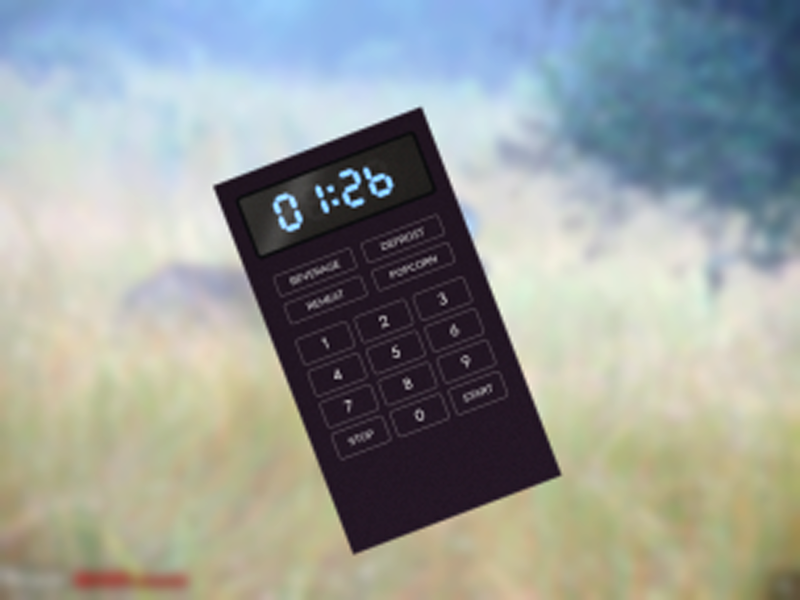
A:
**1:26**
